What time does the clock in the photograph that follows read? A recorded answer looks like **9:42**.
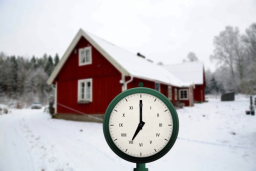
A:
**7:00**
